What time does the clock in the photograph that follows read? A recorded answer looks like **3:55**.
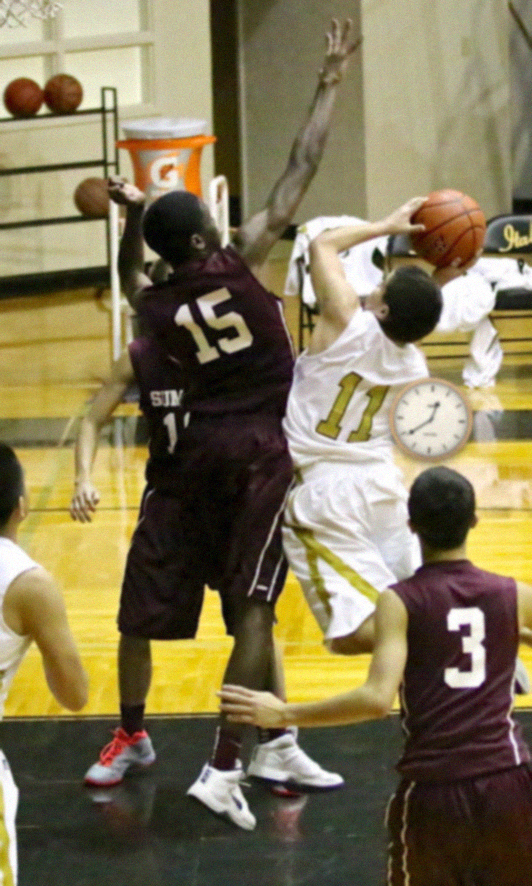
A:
**12:39**
